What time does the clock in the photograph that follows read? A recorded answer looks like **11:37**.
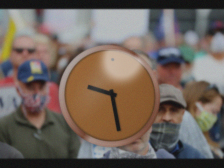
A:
**9:28**
